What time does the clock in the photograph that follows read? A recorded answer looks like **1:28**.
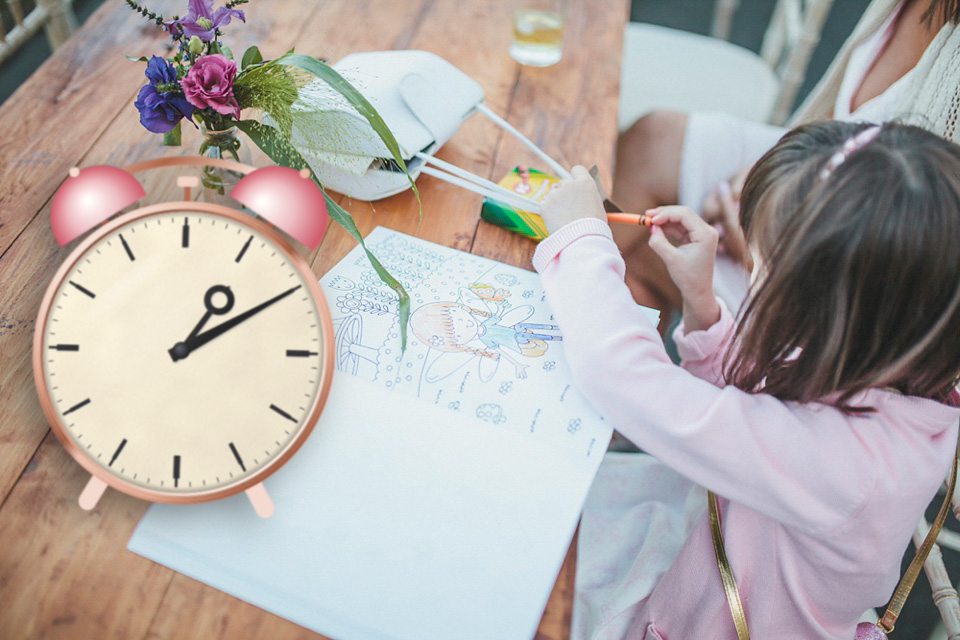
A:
**1:10**
